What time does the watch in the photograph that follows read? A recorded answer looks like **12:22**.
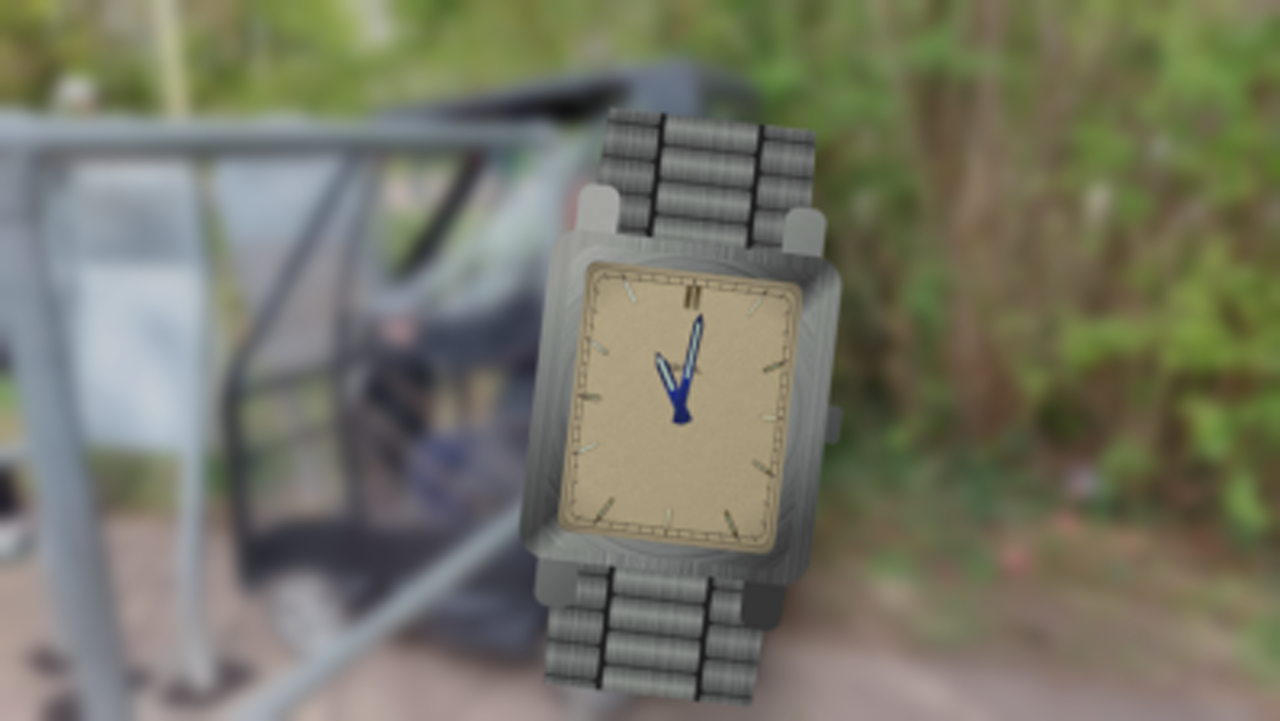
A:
**11:01**
